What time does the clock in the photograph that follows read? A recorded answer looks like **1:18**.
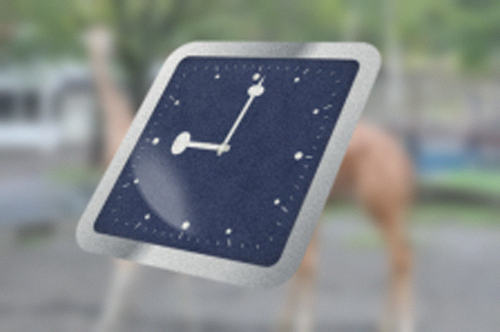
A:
**9:01**
